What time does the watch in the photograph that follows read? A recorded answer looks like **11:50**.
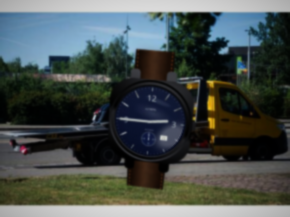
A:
**2:45**
